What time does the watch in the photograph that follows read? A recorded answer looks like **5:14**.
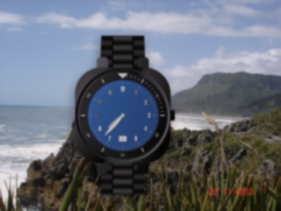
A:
**7:37**
